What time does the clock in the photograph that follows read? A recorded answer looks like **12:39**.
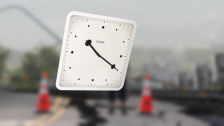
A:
**10:20**
